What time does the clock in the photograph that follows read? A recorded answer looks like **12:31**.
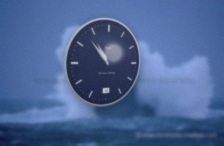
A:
**10:53**
